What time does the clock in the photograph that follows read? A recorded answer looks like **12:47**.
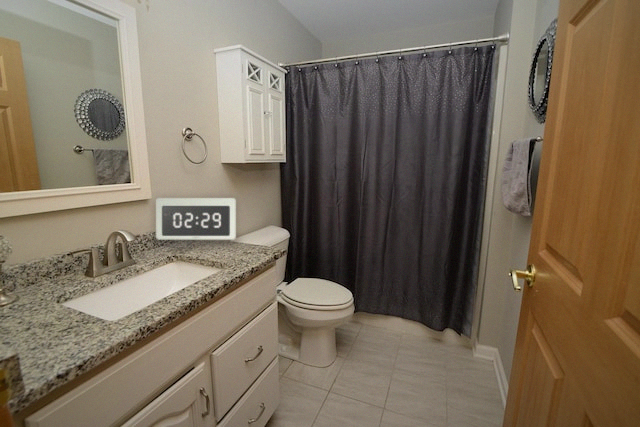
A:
**2:29**
